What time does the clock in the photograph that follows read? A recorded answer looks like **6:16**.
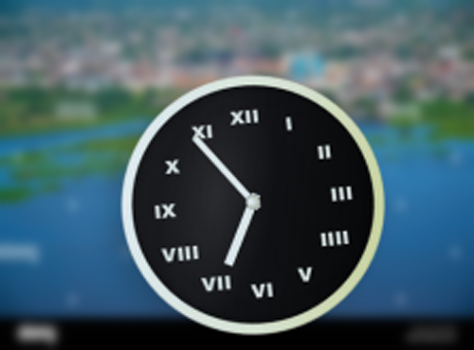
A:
**6:54**
